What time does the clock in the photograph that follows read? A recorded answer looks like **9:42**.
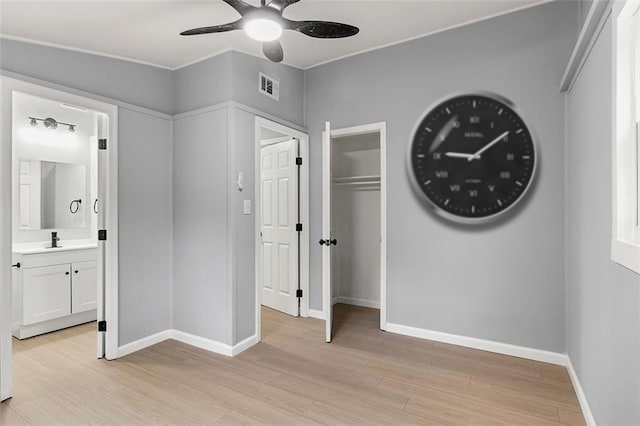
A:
**9:09**
